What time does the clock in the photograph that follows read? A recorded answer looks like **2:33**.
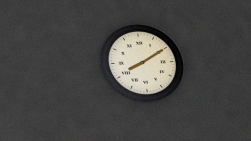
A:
**8:10**
